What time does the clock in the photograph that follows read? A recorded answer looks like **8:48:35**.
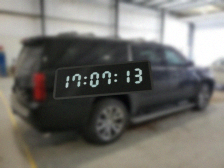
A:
**17:07:13**
